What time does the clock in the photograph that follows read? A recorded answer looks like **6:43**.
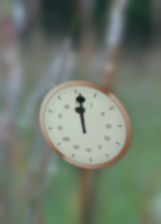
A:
**12:01**
